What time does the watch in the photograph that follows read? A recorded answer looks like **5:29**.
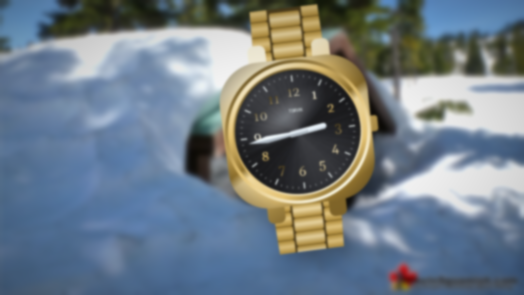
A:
**2:44**
